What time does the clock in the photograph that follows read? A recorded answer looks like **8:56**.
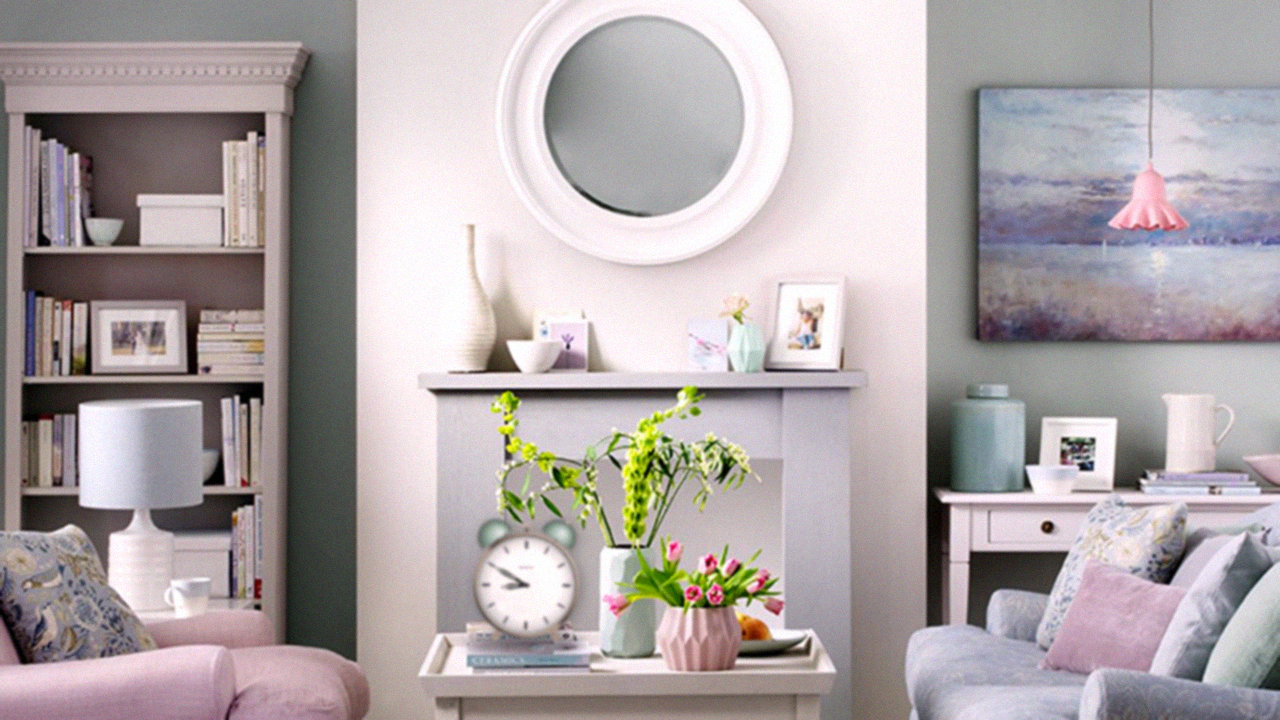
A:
**8:50**
